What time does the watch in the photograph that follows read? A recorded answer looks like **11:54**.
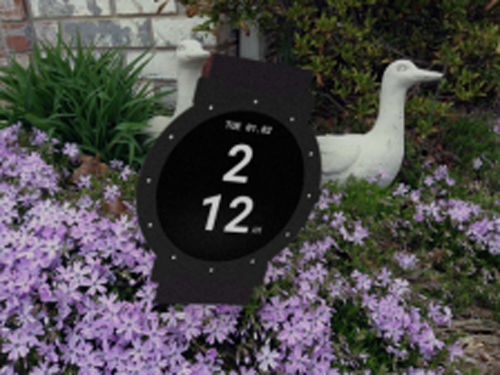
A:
**2:12**
